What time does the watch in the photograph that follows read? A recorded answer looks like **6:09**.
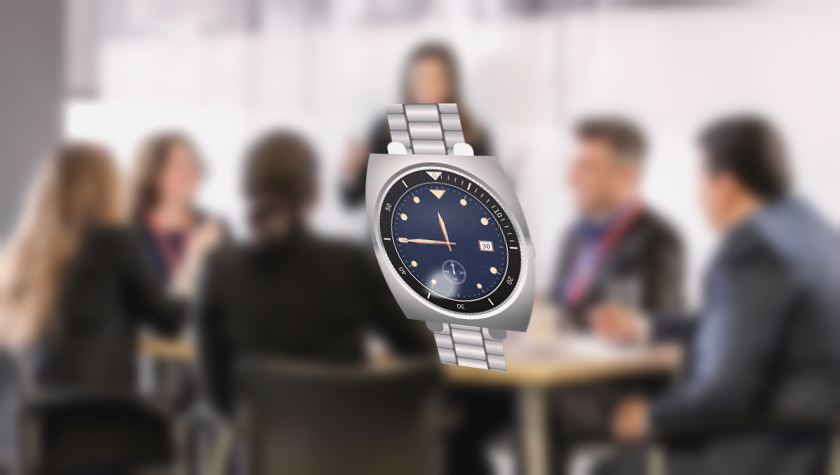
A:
**11:45**
